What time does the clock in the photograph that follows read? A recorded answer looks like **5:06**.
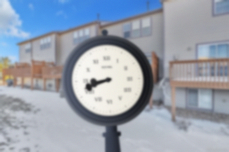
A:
**8:42**
